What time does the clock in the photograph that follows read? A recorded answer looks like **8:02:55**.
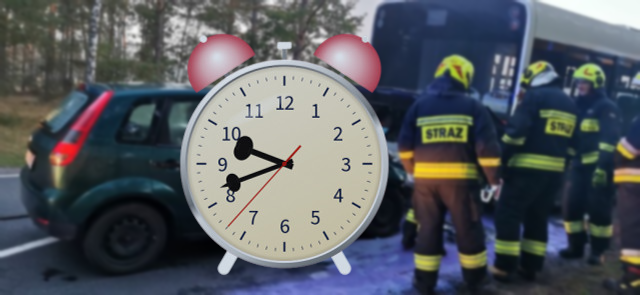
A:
**9:41:37**
